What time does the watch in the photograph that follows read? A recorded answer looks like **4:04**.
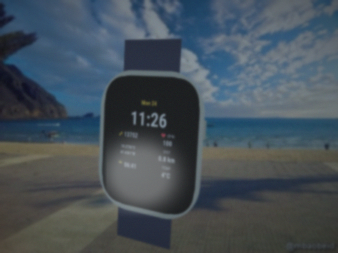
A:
**11:26**
